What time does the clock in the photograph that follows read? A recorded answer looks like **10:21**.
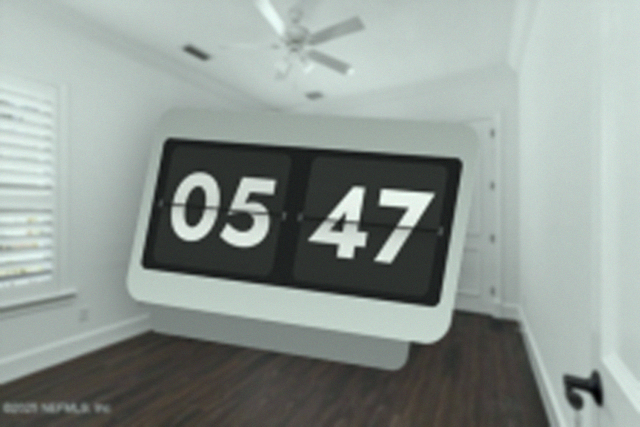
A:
**5:47**
